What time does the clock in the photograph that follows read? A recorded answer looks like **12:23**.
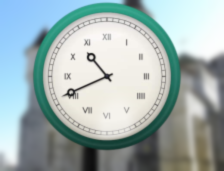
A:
**10:41**
